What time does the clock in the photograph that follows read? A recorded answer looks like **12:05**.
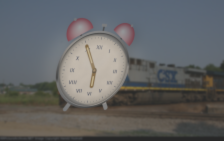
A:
**5:55**
